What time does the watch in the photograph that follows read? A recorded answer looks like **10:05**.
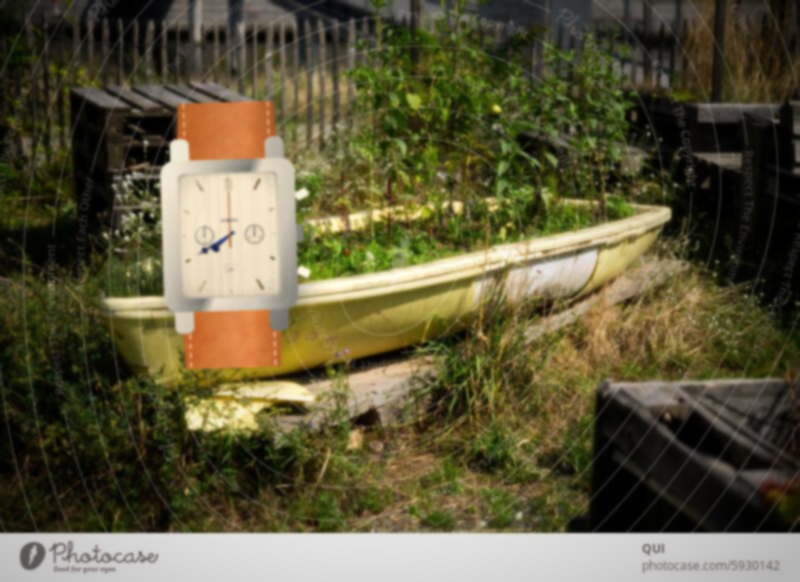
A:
**7:40**
